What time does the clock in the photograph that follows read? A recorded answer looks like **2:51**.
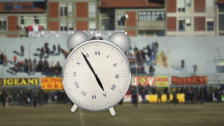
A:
**4:54**
